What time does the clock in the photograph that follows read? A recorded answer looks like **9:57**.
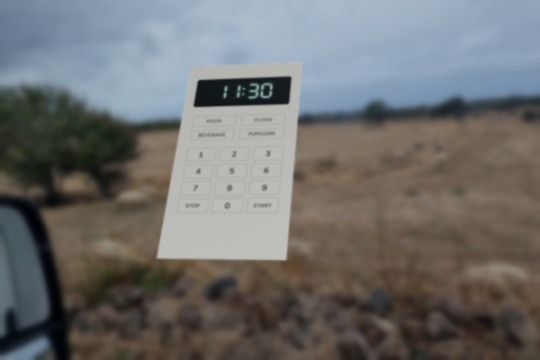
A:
**11:30**
